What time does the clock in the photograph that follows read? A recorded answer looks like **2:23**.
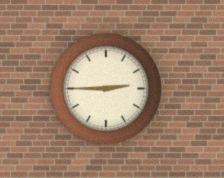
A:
**2:45**
